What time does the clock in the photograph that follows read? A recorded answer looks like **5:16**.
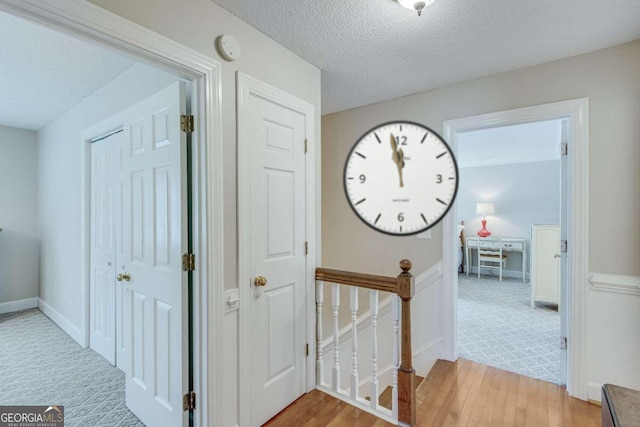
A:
**11:58**
